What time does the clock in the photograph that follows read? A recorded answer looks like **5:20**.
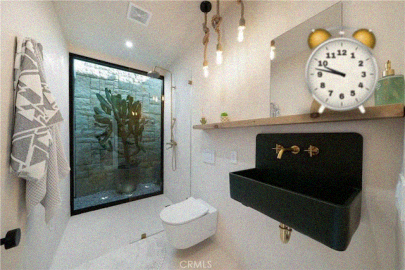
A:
**9:47**
